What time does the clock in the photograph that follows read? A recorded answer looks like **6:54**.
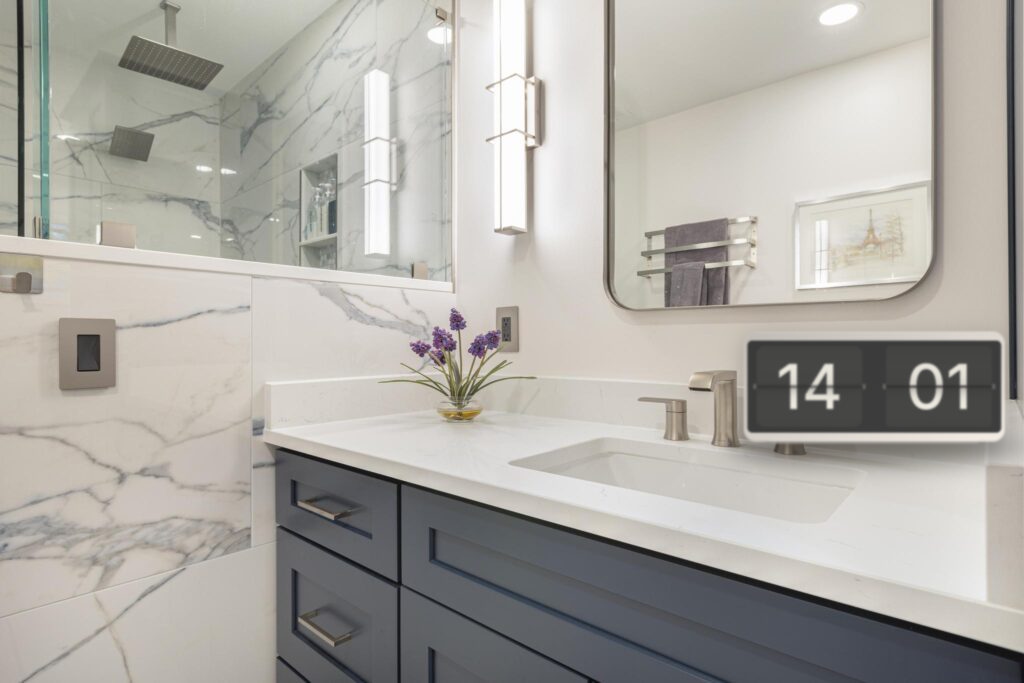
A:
**14:01**
